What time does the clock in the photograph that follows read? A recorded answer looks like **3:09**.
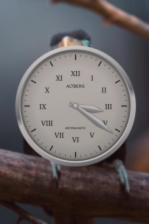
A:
**3:21**
